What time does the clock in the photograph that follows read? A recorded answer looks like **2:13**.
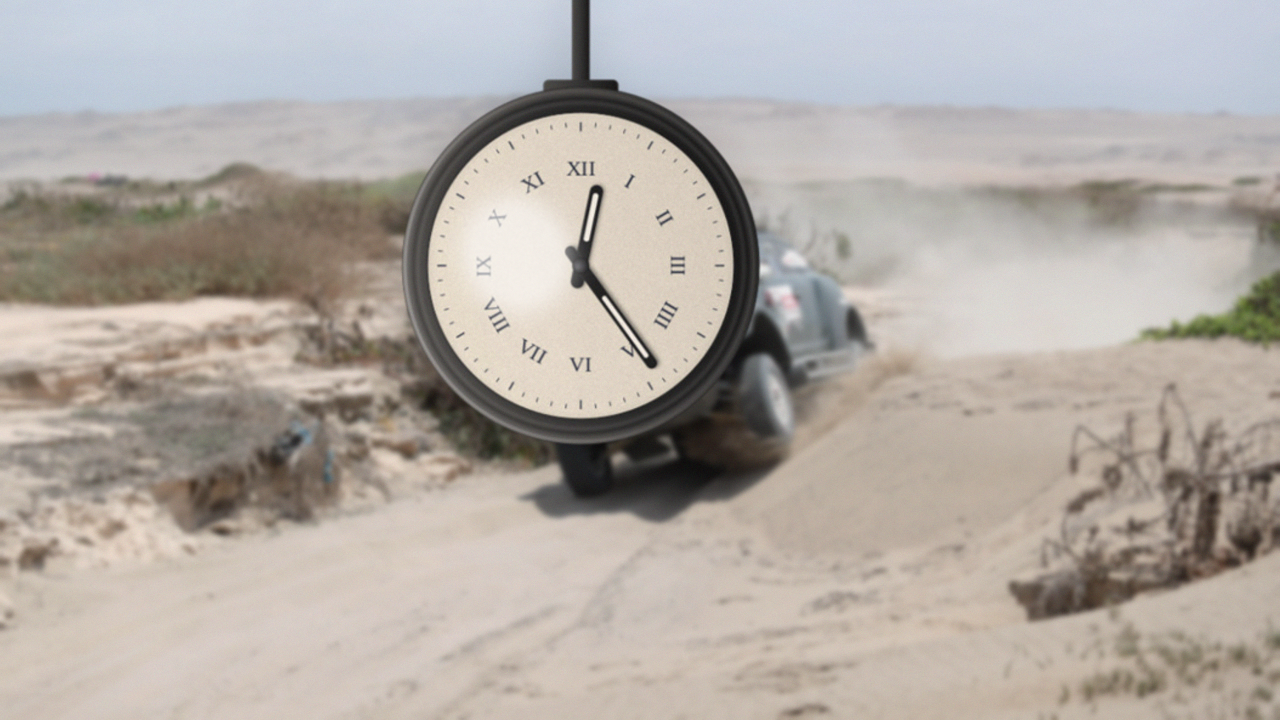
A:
**12:24**
